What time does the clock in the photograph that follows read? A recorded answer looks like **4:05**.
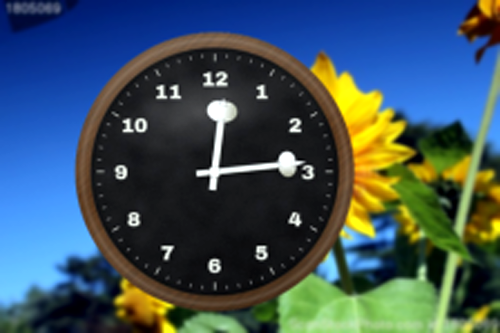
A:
**12:14**
